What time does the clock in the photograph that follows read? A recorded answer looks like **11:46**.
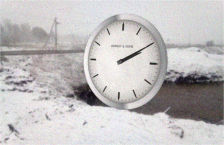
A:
**2:10**
